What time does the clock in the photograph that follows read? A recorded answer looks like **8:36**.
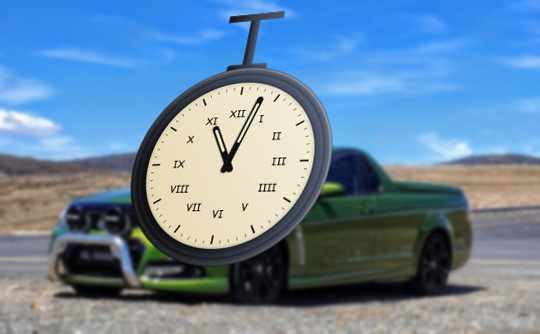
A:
**11:03**
